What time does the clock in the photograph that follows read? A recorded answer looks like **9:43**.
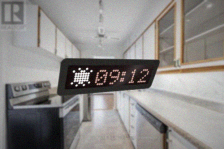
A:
**9:12**
